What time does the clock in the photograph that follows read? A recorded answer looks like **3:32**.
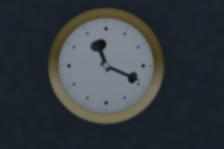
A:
**11:19**
